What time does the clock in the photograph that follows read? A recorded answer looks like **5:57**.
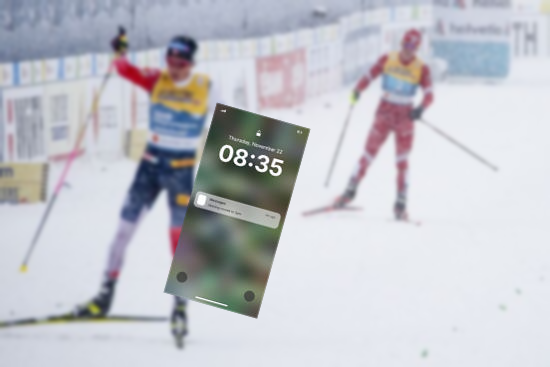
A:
**8:35**
